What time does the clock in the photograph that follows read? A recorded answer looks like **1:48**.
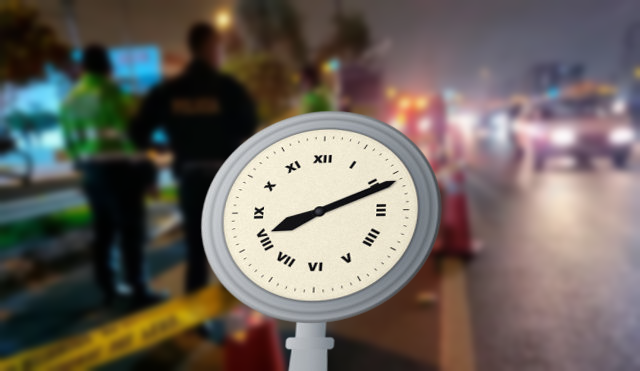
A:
**8:11**
